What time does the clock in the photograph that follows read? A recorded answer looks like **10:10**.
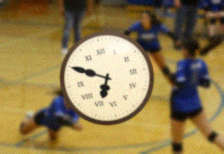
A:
**6:50**
